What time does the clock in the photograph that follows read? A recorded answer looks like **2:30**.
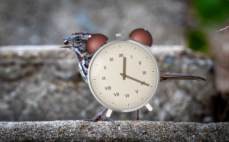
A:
**12:20**
